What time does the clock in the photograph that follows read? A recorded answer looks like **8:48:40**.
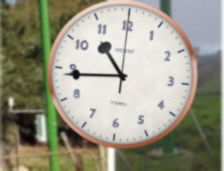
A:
**10:44:00**
